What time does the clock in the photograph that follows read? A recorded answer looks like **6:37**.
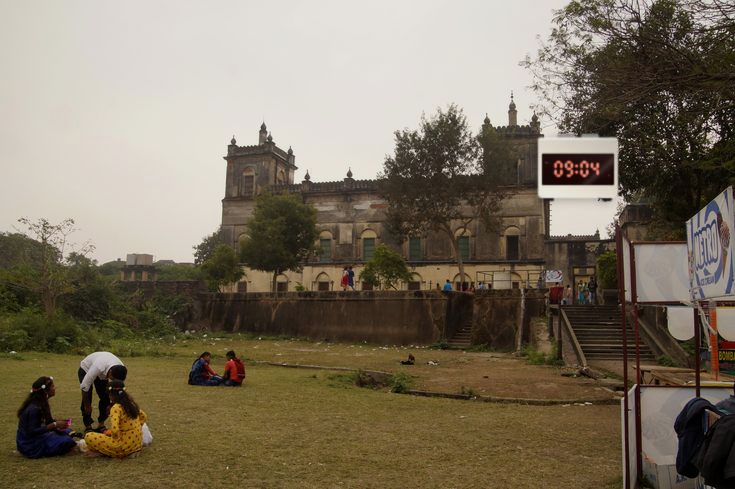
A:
**9:04**
